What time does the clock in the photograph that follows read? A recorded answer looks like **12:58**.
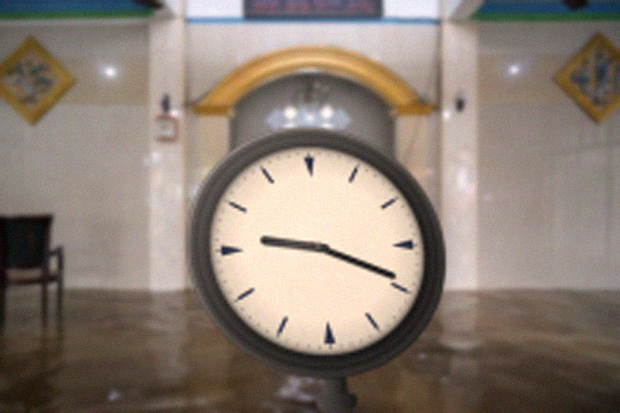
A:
**9:19**
